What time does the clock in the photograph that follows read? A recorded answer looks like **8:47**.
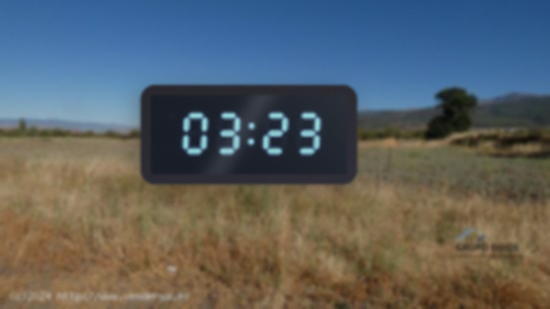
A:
**3:23**
